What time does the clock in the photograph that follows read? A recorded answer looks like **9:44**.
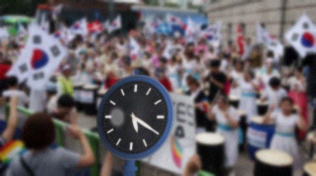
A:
**5:20**
